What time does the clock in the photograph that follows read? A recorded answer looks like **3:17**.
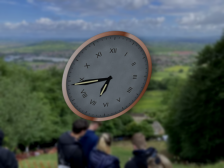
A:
**6:44**
